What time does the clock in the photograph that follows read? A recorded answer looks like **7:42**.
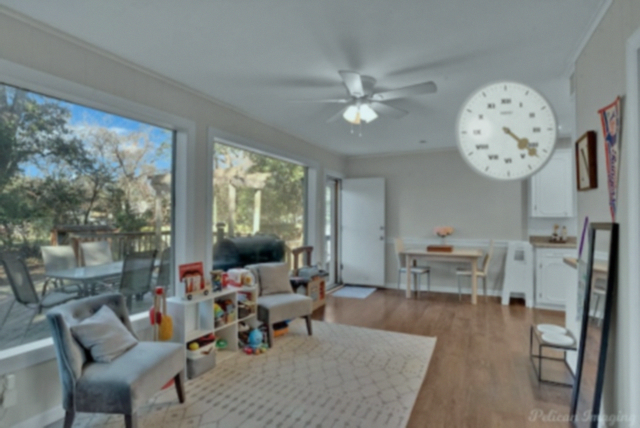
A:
**4:22**
